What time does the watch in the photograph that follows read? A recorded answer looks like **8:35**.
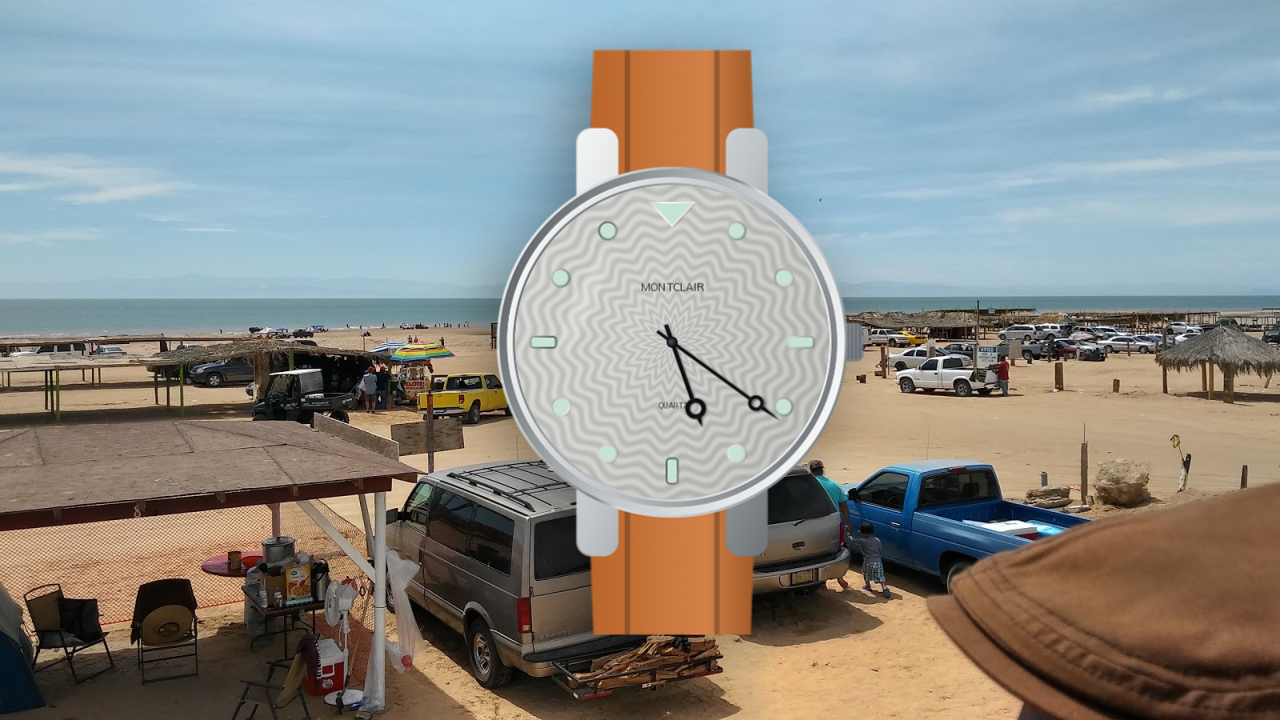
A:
**5:21**
